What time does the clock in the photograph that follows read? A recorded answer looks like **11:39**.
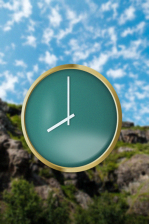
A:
**8:00**
